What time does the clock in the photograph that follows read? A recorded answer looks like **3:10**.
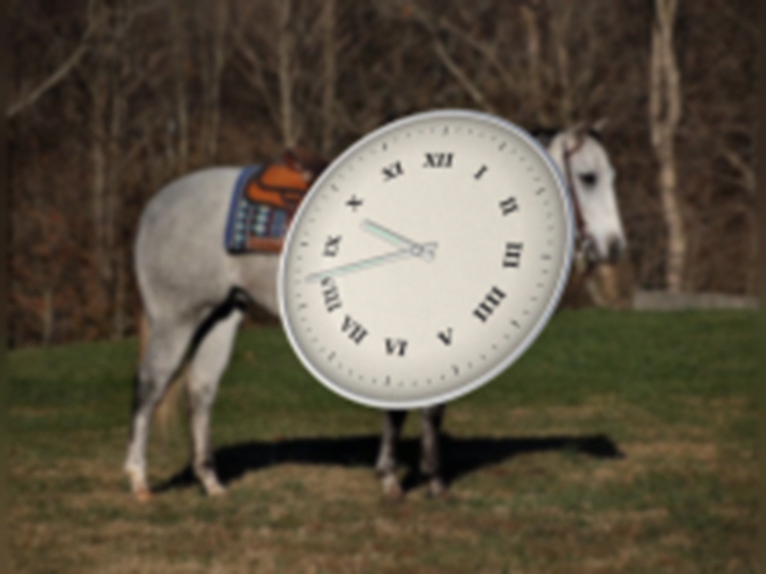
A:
**9:42**
